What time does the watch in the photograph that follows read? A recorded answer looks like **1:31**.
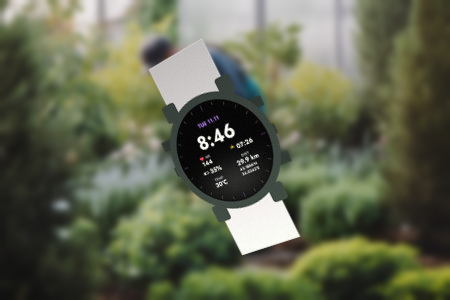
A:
**8:46**
